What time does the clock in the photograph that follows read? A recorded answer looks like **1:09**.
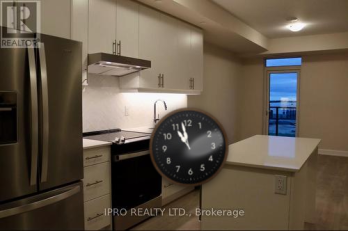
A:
**10:58**
